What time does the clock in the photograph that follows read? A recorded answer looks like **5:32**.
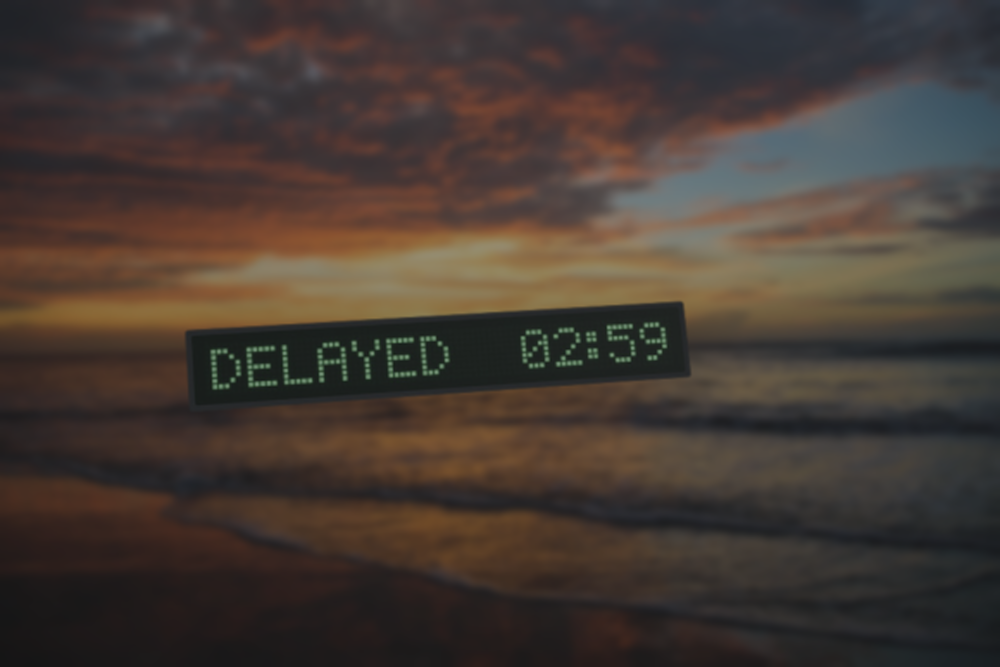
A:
**2:59**
